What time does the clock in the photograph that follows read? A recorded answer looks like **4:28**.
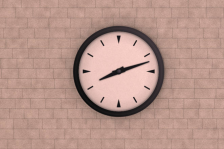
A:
**8:12**
